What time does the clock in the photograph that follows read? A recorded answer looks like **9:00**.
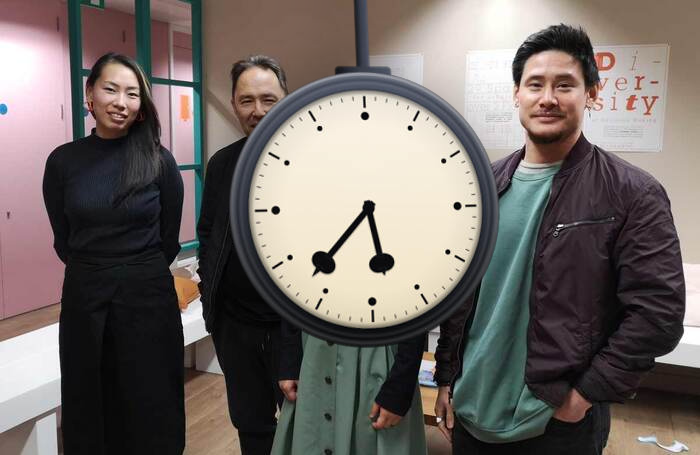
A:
**5:37**
